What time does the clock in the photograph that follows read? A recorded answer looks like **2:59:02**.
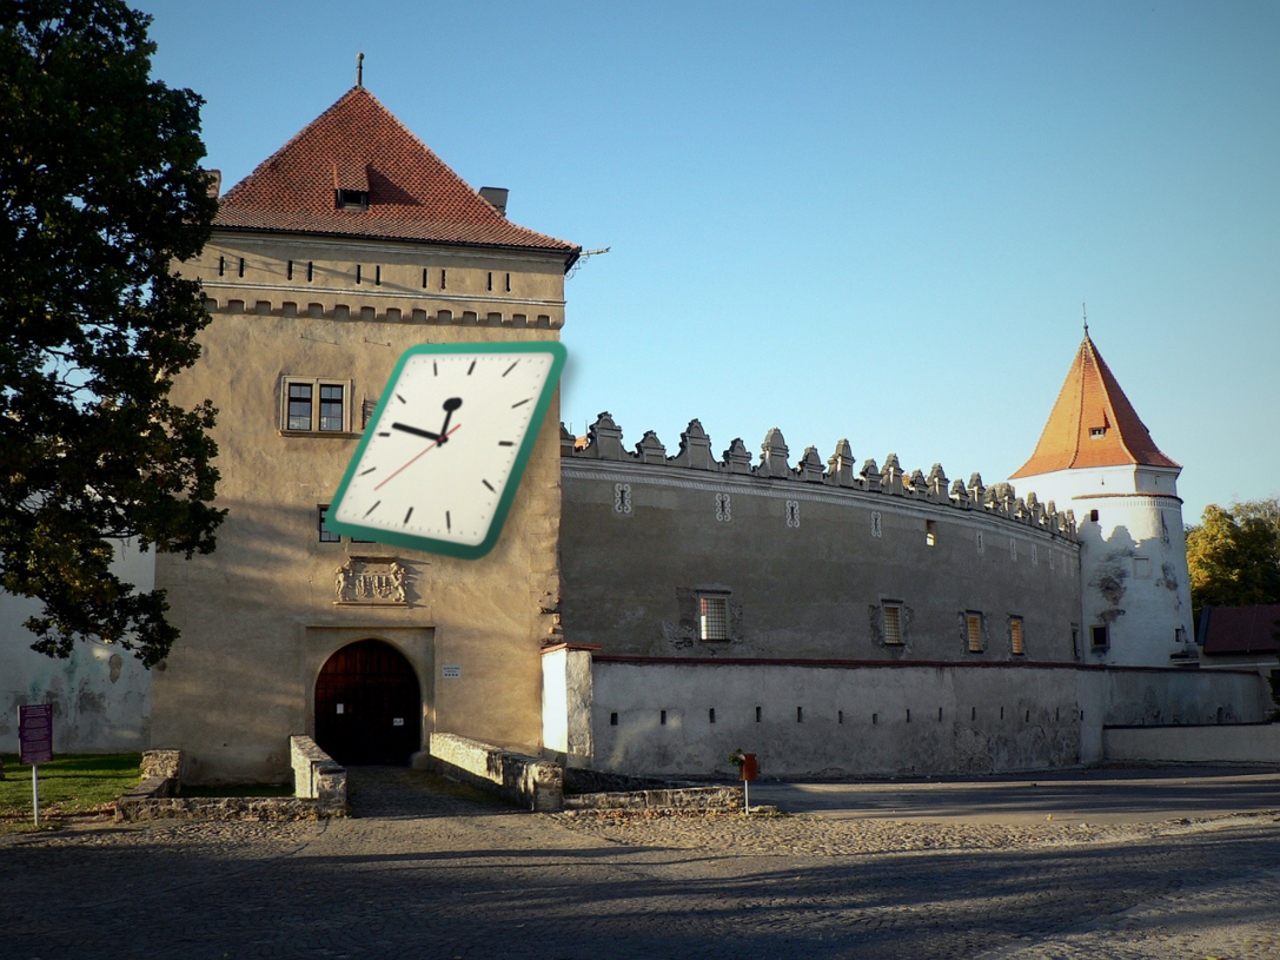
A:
**11:46:37**
